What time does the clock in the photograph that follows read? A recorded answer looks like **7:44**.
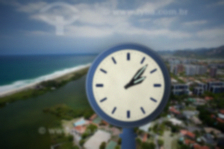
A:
**2:07**
